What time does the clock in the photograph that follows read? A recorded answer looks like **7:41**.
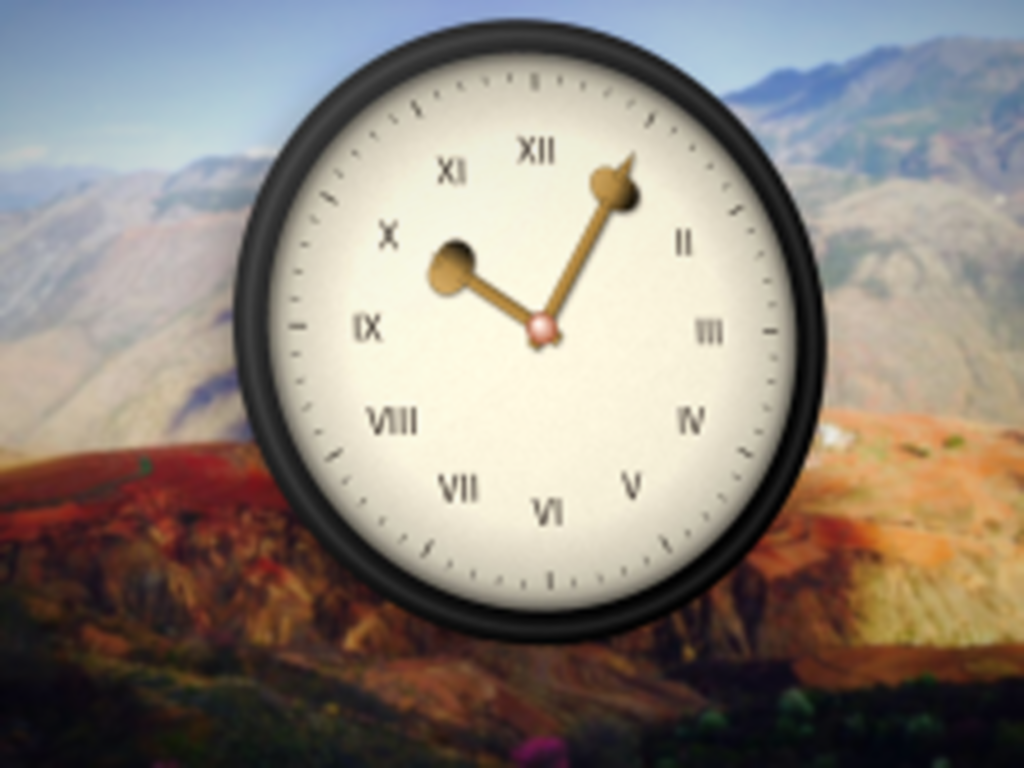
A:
**10:05**
